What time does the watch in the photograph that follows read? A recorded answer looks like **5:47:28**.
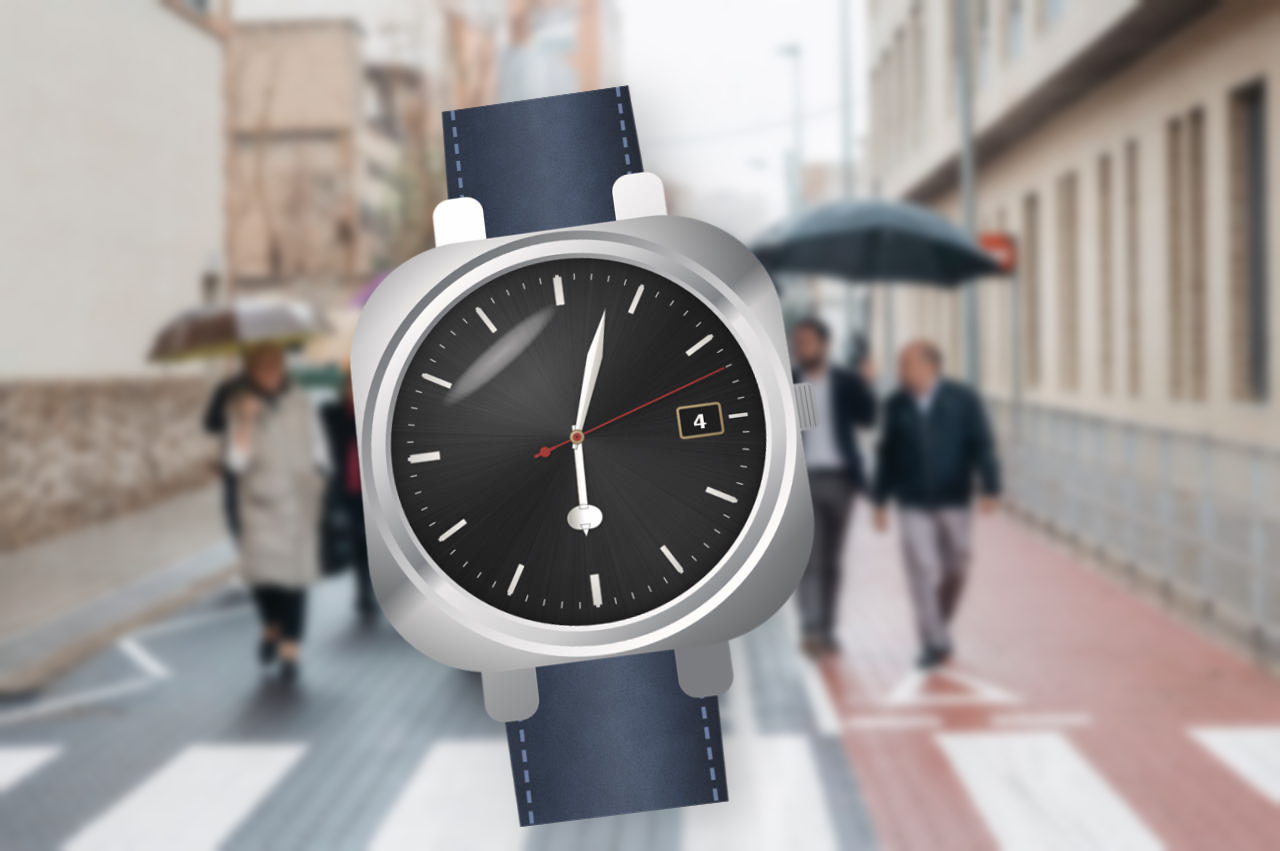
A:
**6:03:12**
